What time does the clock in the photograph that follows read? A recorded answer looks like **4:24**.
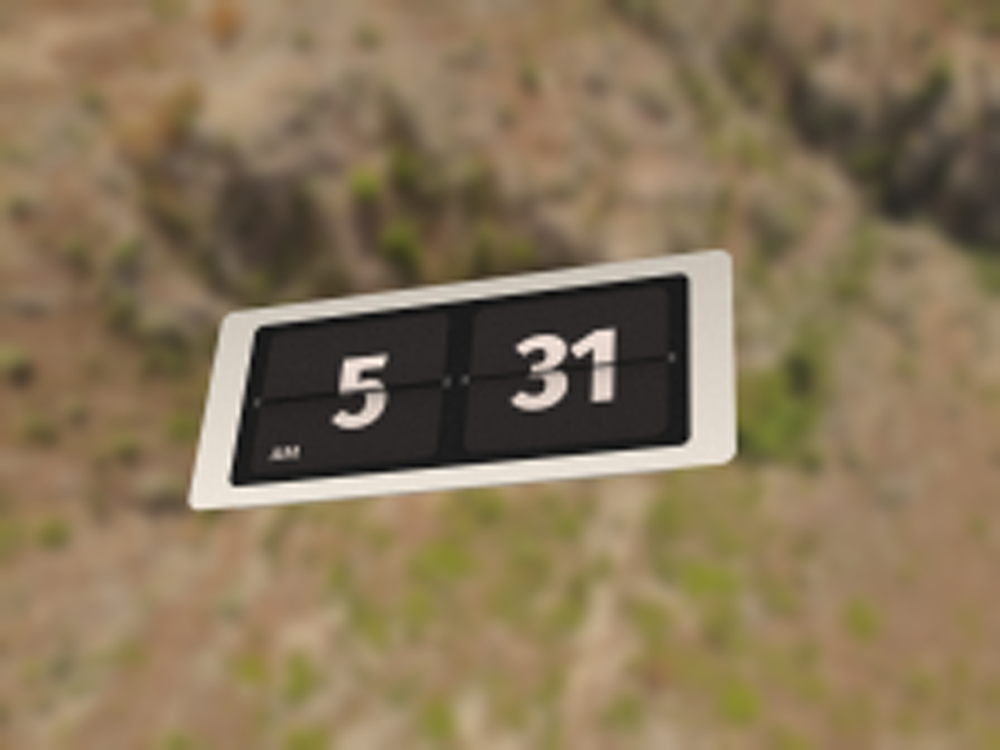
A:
**5:31**
